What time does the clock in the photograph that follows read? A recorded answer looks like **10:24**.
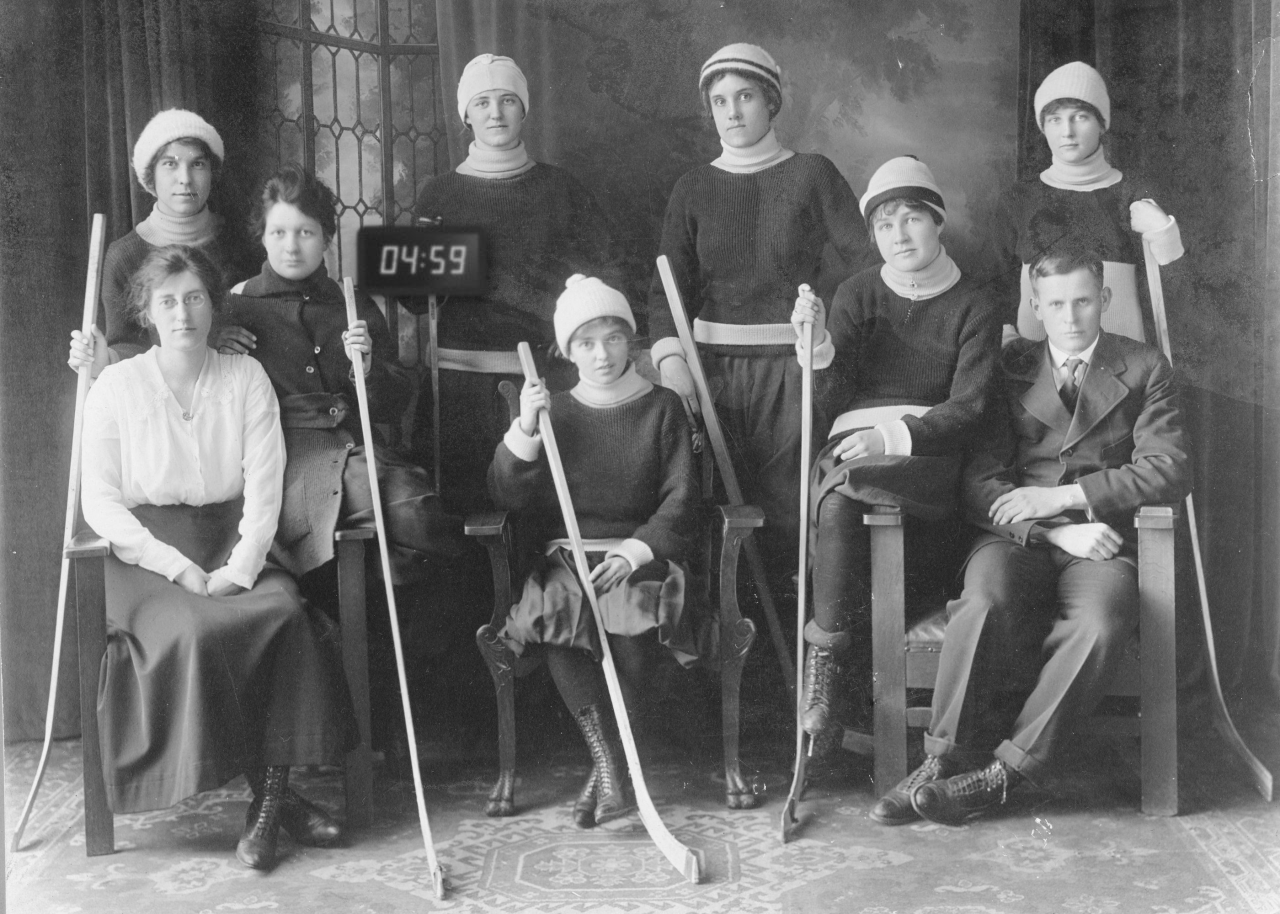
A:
**4:59**
